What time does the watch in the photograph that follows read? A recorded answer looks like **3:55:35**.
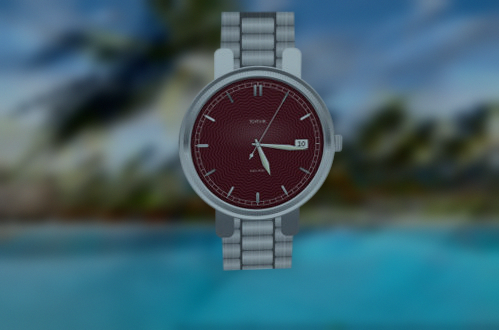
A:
**5:16:05**
